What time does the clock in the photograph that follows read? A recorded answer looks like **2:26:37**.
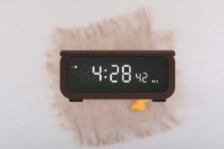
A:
**4:28:42**
